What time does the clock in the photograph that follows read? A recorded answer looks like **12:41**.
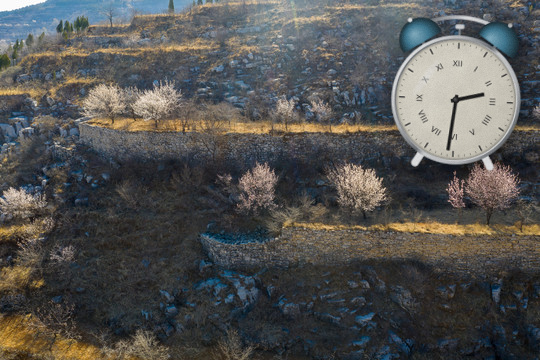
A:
**2:31**
